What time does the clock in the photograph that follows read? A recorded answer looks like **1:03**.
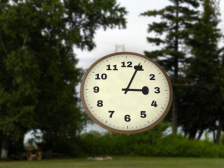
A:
**3:04**
